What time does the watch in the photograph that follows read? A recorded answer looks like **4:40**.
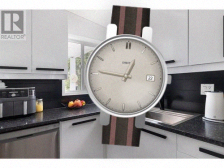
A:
**12:46**
